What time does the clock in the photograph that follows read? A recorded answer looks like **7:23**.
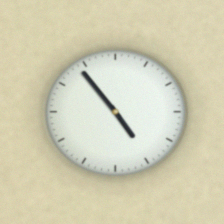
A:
**4:54**
